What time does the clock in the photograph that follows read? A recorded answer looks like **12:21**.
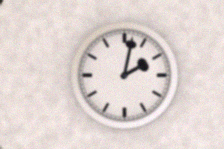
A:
**2:02**
